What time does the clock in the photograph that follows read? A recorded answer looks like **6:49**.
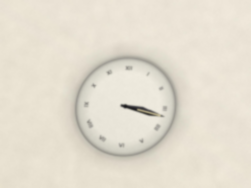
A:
**3:17**
